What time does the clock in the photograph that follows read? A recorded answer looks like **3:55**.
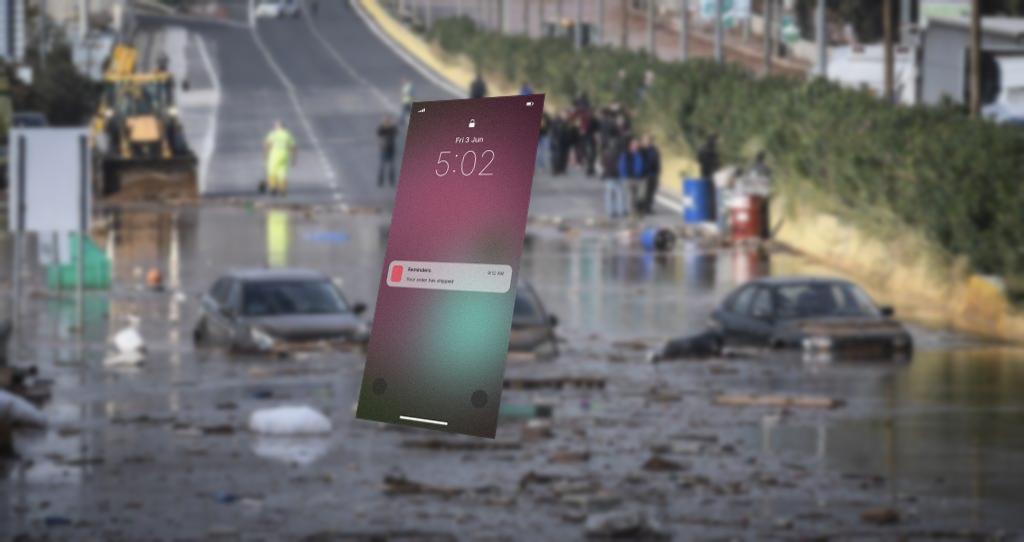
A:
**5:02**
